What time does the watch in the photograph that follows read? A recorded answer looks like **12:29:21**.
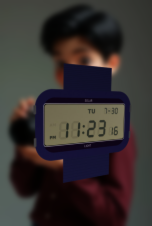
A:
**11:23:16**
